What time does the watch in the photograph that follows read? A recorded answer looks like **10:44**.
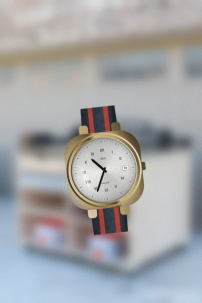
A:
**10:34**
